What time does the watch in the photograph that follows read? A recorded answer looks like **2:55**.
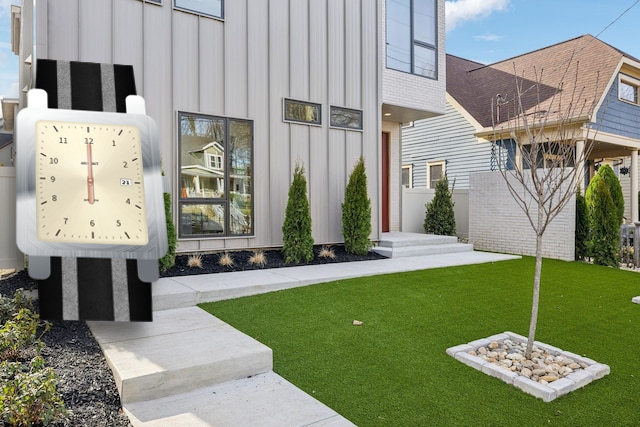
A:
**6:00**
